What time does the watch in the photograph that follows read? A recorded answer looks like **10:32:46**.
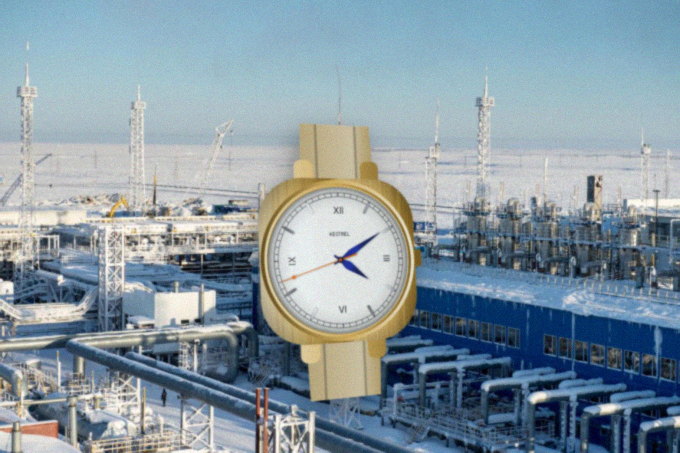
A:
**4:09:42**
